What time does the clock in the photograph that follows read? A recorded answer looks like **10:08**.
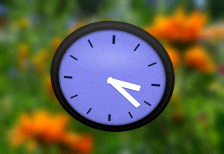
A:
**3:22**
